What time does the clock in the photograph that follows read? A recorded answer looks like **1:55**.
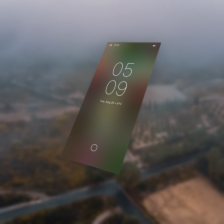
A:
**5:09**
